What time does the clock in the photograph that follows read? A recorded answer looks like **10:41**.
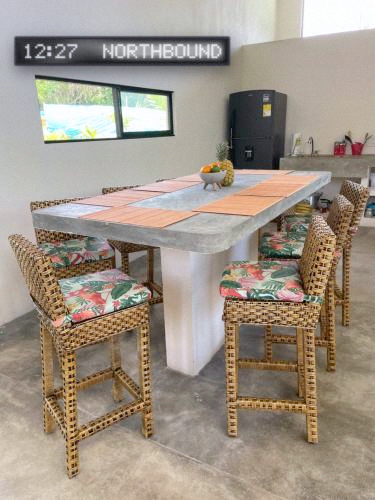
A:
**12:27**
